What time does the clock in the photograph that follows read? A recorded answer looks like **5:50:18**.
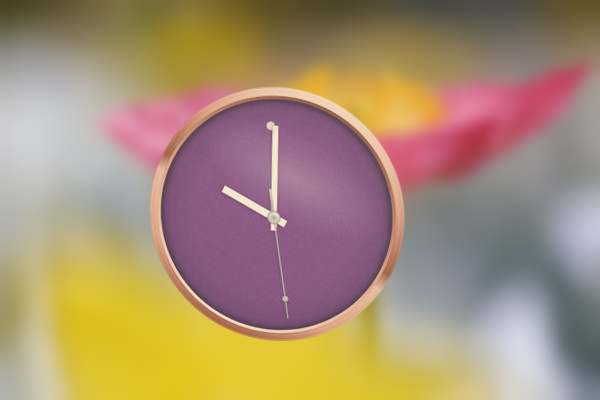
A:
**10:00:29**
